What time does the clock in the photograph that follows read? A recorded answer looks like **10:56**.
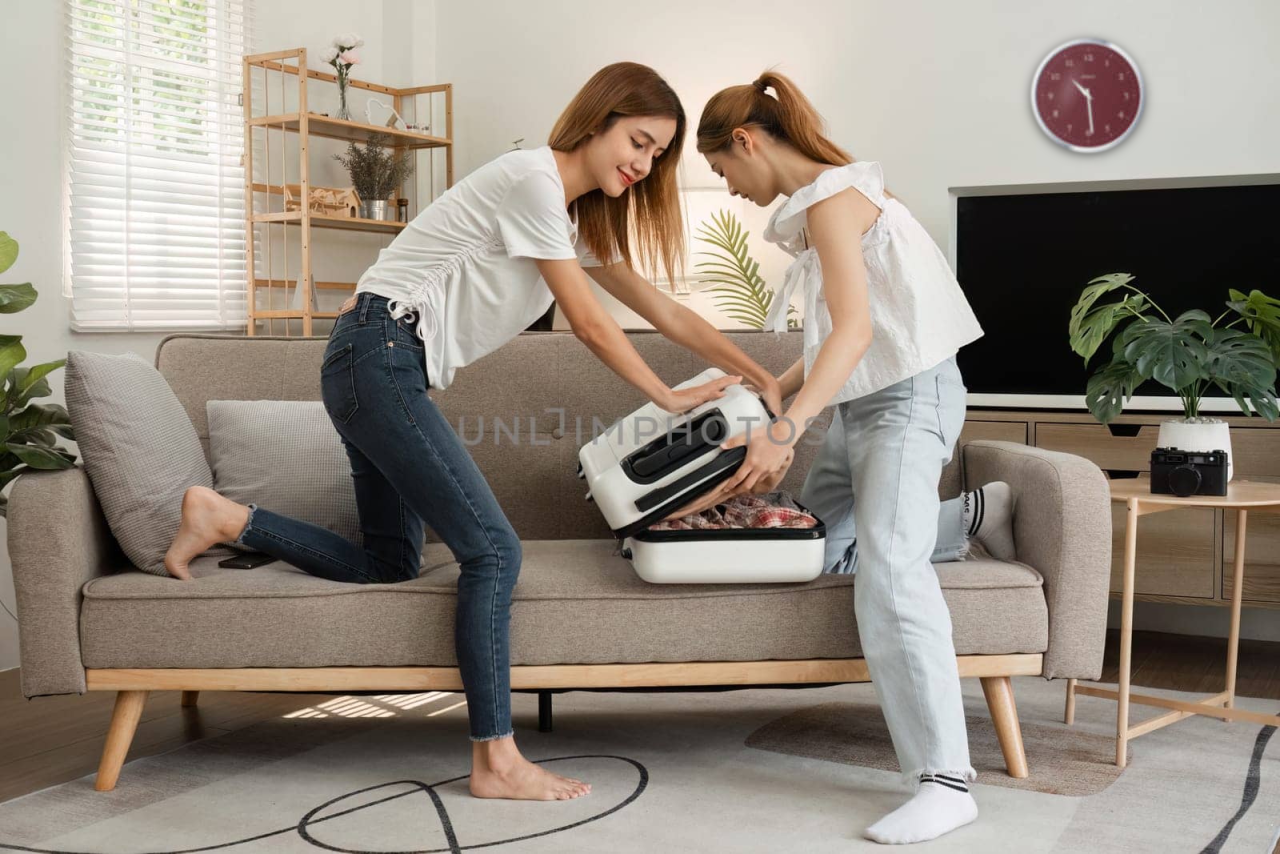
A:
**10:29**
